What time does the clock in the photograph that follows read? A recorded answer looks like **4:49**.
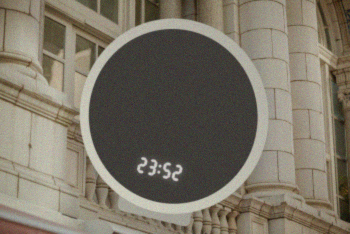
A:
**23:52**
